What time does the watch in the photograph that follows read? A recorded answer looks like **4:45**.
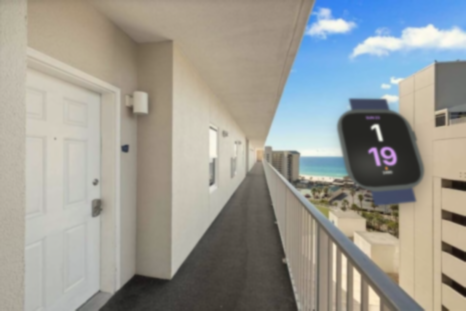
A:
**1:19**
